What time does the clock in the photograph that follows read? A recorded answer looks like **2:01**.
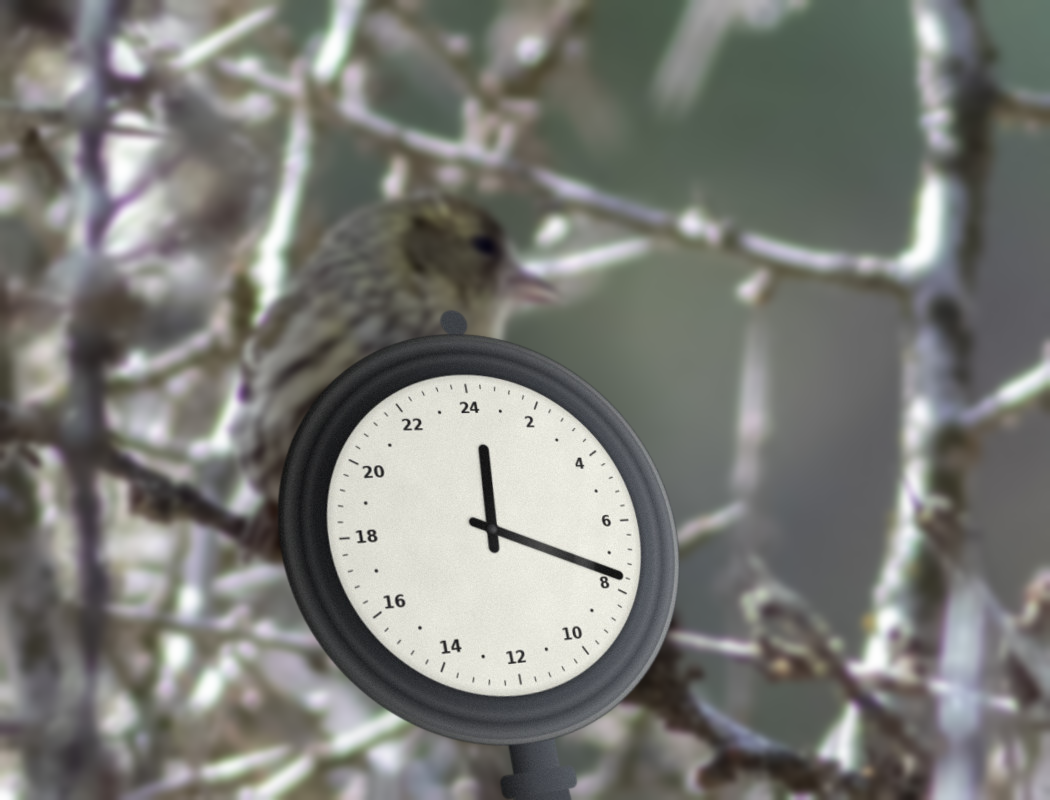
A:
**0:19**
